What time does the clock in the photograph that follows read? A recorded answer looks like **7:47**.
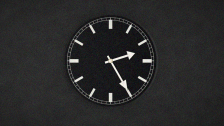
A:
**2:25**
